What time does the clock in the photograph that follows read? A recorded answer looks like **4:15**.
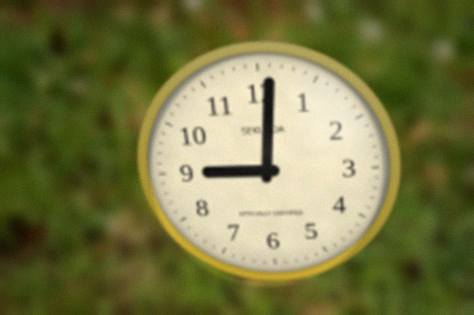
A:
**9:01**
